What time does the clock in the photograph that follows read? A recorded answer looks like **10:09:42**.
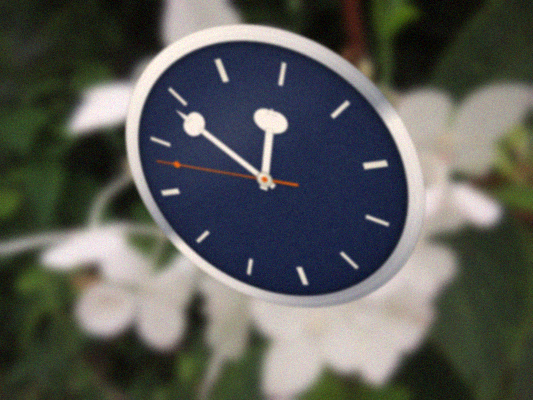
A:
**12:53:48**
